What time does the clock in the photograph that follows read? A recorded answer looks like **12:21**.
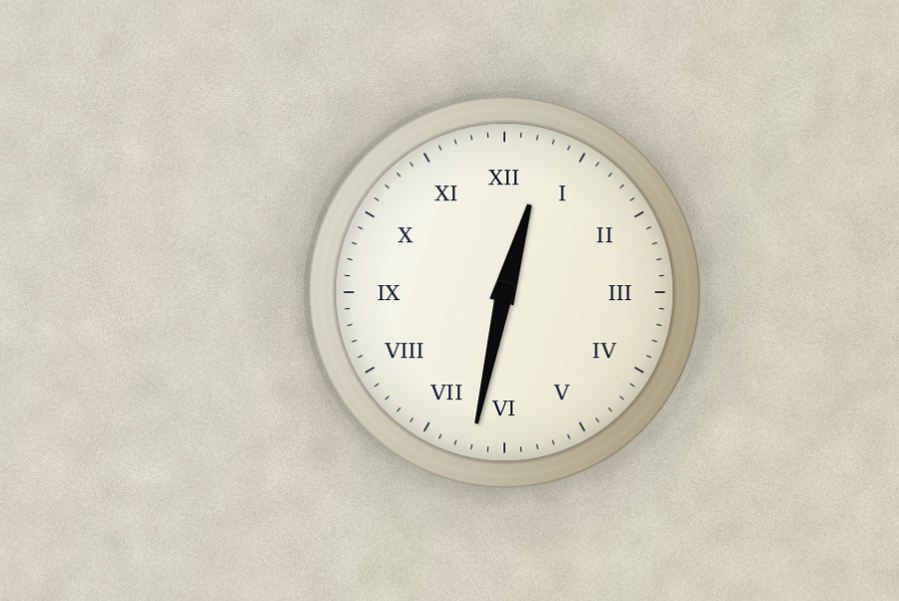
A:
**12:32**
